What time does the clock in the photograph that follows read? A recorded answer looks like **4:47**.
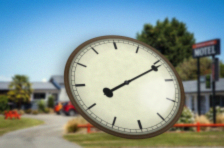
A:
**8:11**
